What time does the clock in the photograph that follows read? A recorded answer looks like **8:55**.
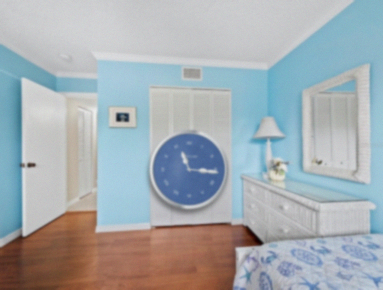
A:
**11:16**
